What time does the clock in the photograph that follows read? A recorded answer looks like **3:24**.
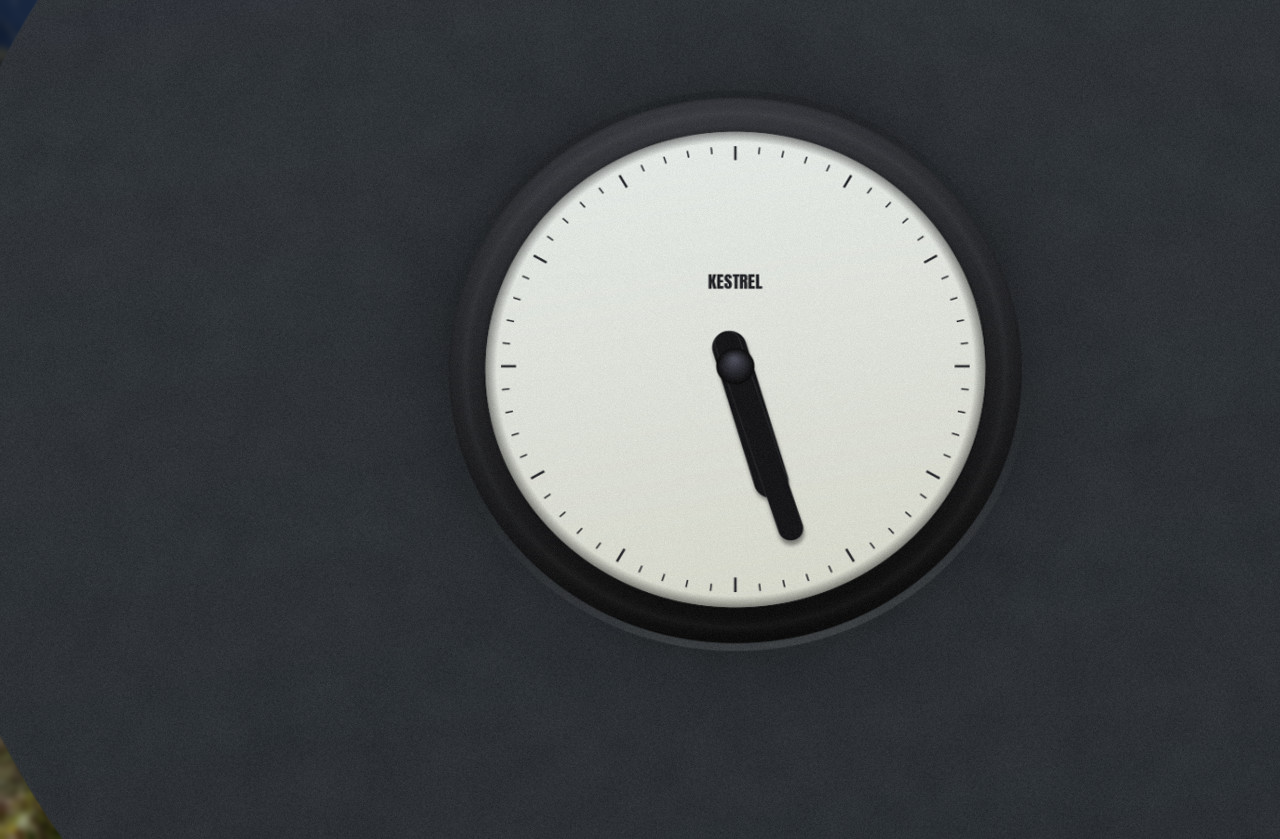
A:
**5:27**
